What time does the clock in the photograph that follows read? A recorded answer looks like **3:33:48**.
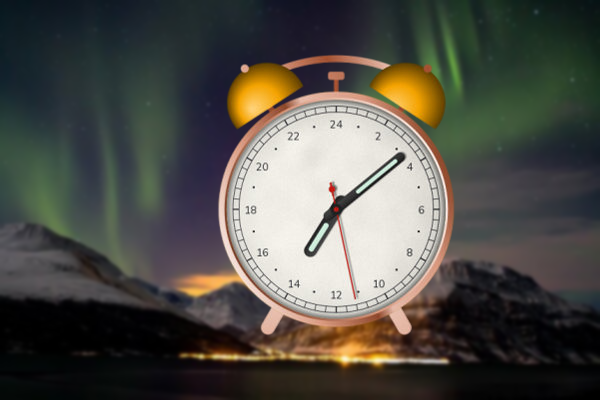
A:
**14:08:28**
